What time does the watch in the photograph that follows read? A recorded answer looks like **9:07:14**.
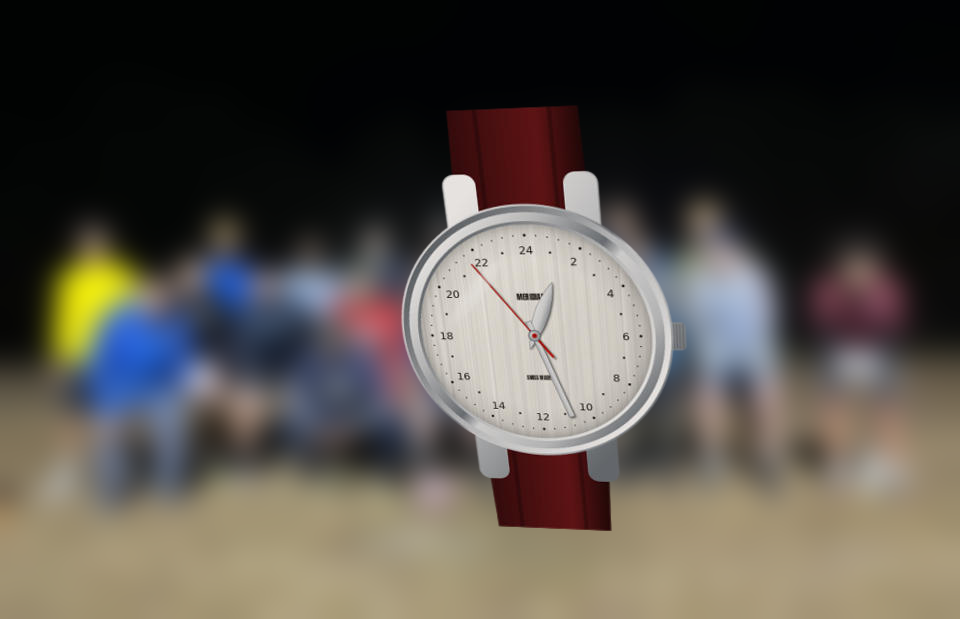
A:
**1:26:54**
